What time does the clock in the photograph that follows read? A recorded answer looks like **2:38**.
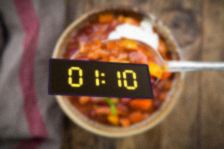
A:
**1:10**
